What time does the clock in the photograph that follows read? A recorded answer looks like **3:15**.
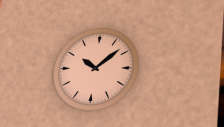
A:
**10:08**
